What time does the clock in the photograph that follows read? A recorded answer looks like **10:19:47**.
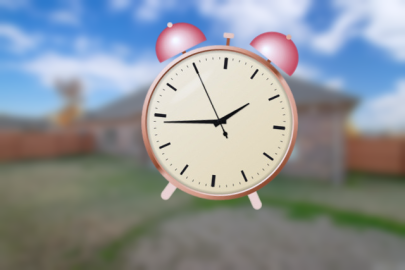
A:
**1:43:55**
